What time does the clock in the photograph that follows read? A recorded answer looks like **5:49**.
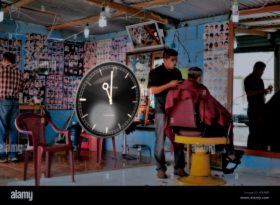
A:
**10:59**
